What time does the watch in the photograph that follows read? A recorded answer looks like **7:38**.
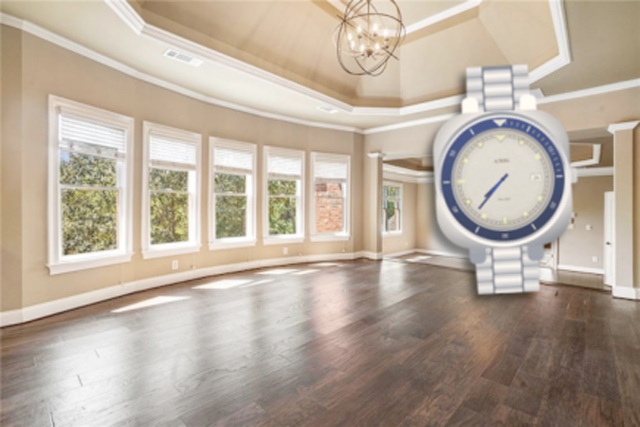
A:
**7:37**
